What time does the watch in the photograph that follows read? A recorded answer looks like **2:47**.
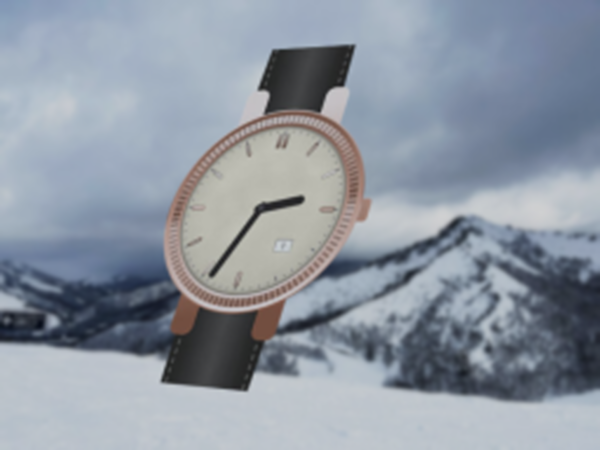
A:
**2:34**
